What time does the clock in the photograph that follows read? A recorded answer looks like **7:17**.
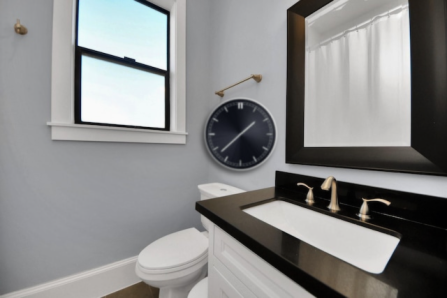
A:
**1:38**
